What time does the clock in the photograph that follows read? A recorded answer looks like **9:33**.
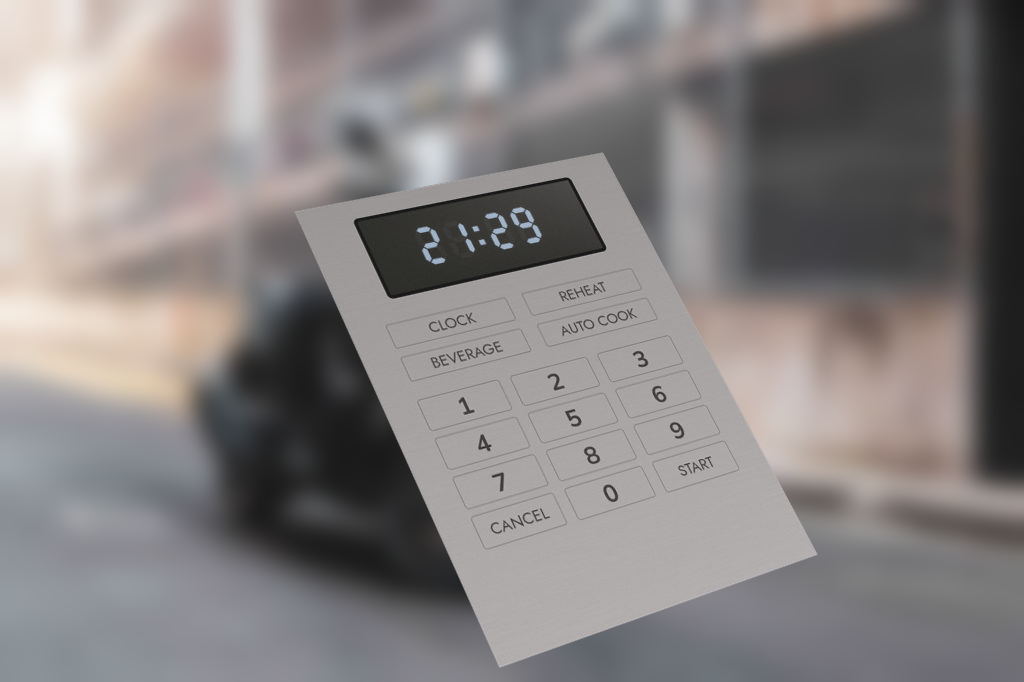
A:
**21:29**
